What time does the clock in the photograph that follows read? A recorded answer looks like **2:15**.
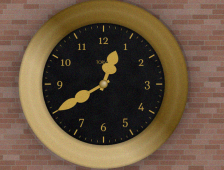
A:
**12:40**
